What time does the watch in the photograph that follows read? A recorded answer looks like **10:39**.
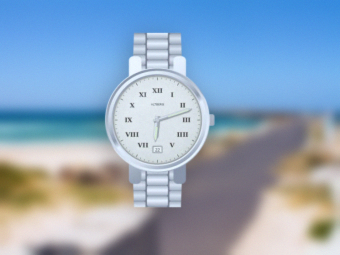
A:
**6:12**
